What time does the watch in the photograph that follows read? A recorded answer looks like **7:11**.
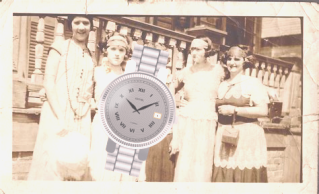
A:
**10:09**
